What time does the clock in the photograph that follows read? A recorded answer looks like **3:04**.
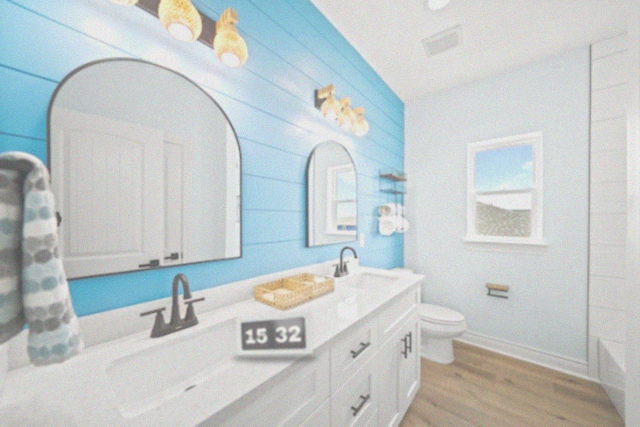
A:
**15:32**
